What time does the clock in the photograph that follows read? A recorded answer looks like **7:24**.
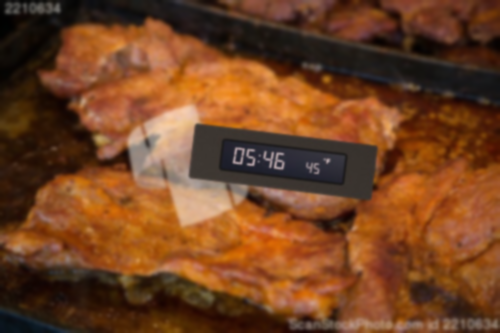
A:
**5:46**
